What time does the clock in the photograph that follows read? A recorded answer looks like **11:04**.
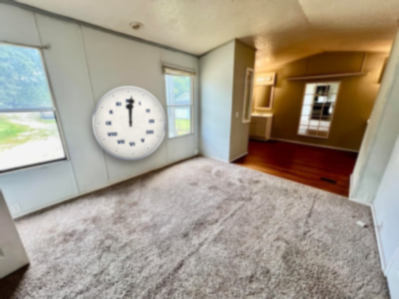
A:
**12:01**
